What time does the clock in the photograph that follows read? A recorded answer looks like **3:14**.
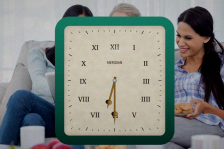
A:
**6:30**
